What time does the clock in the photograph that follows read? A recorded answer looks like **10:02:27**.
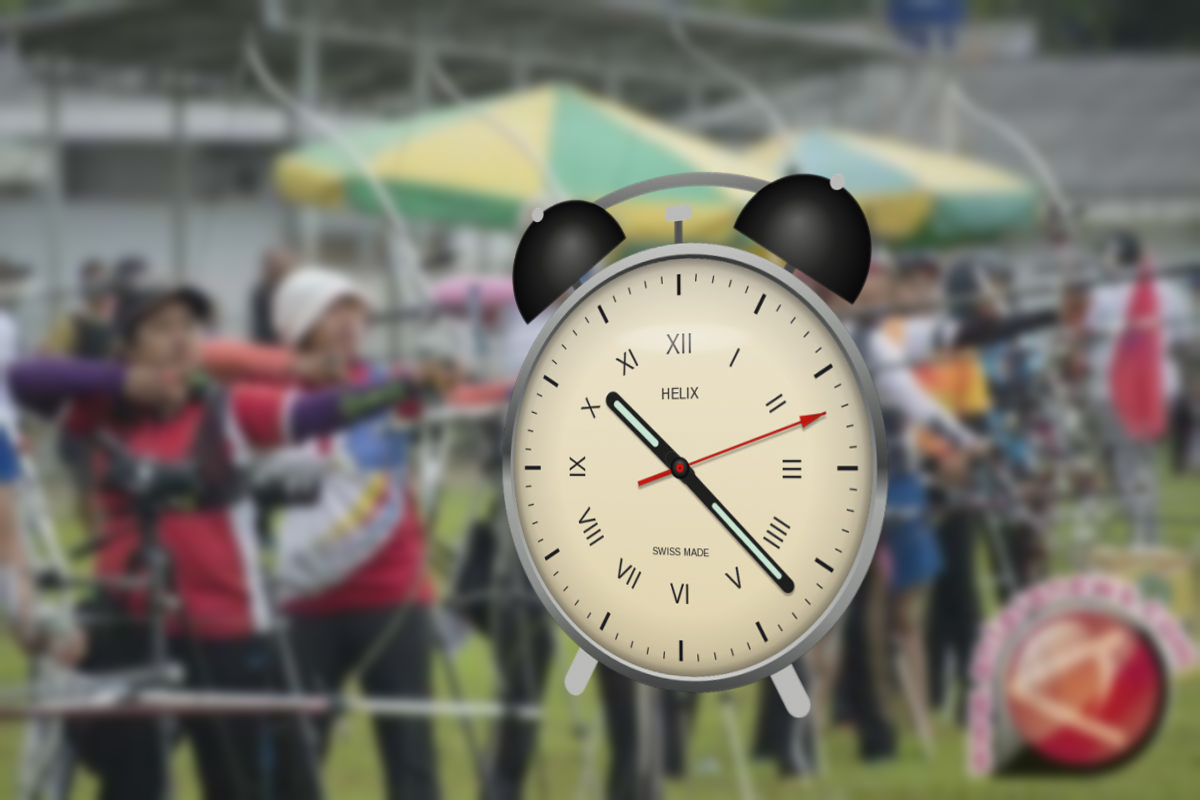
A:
**10:22:12**
